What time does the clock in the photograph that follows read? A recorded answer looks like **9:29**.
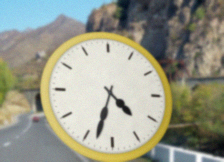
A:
**4:33**
